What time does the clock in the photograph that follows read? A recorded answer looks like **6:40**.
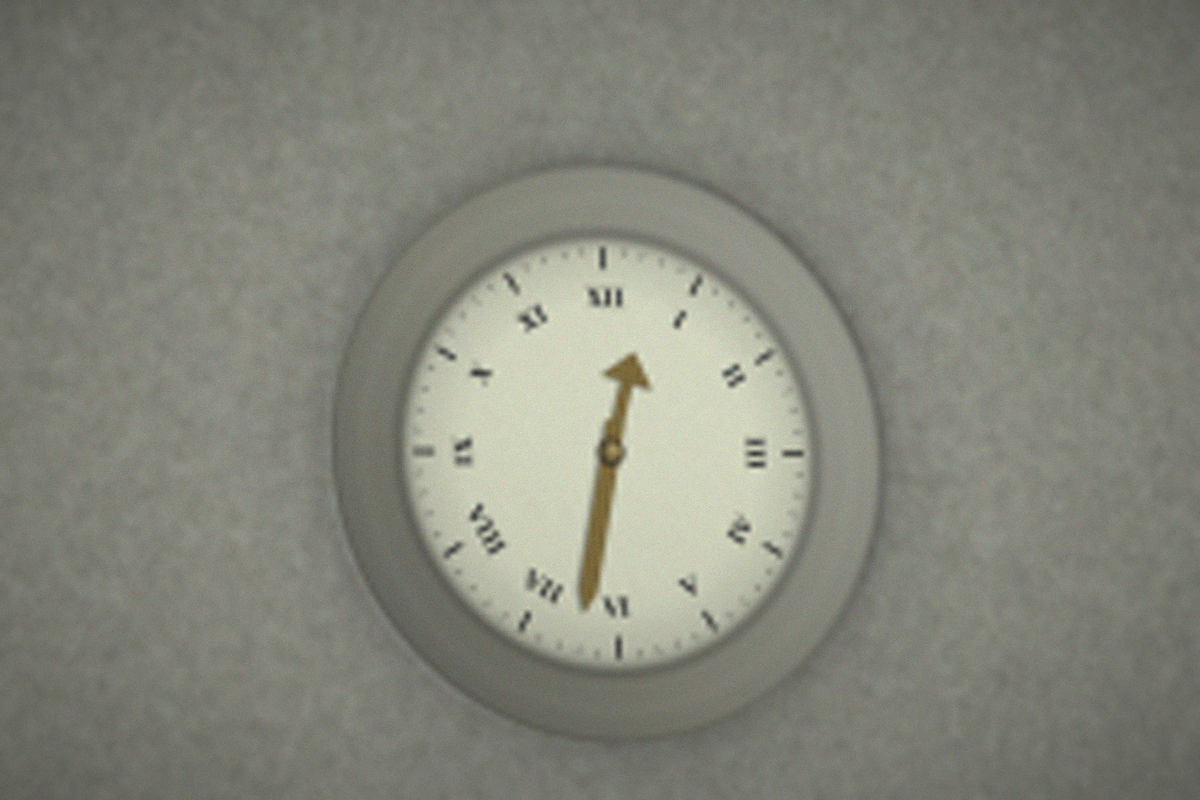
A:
**12:32**
